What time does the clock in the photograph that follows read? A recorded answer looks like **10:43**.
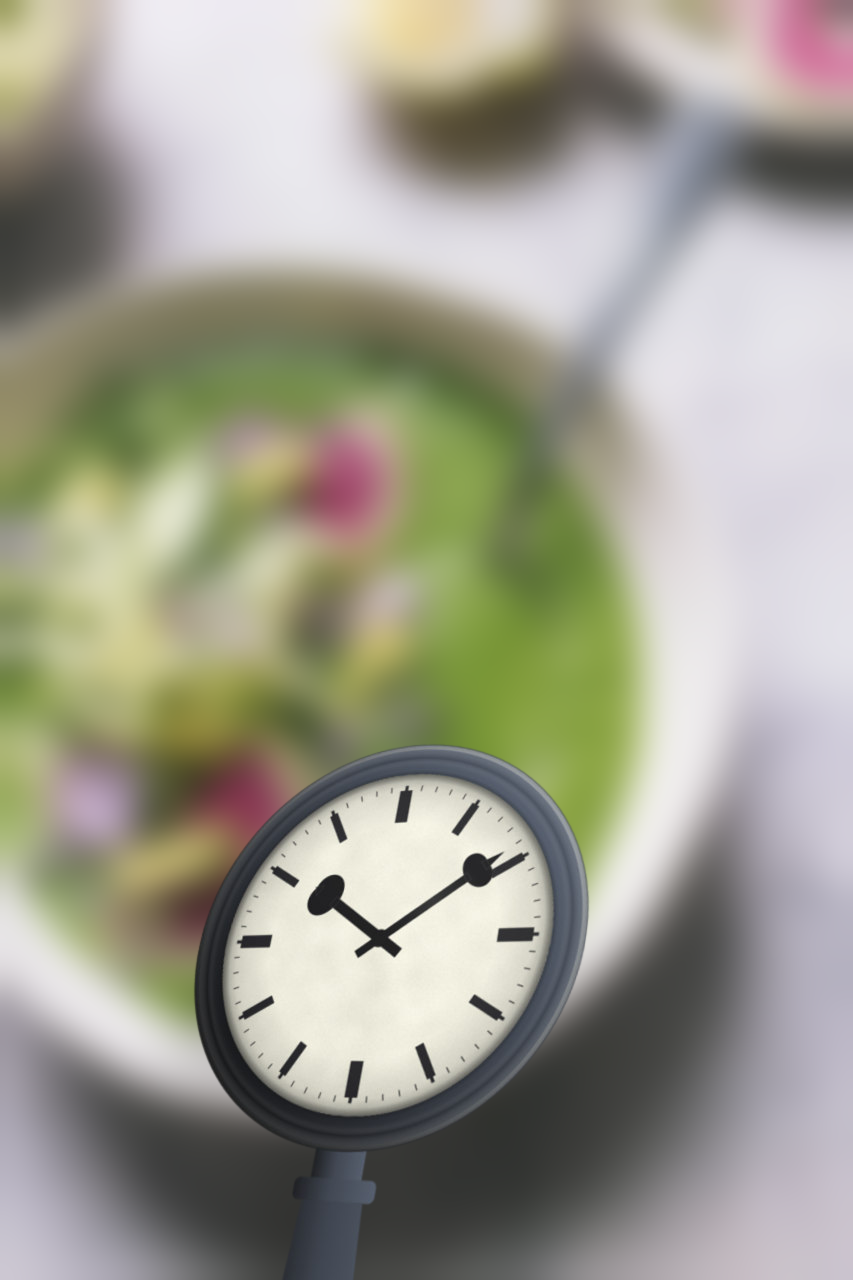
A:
**10:09**
